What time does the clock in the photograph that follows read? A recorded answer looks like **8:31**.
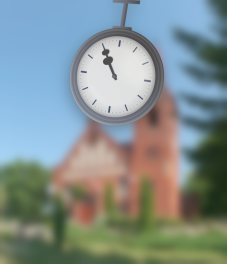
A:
**10:55**
